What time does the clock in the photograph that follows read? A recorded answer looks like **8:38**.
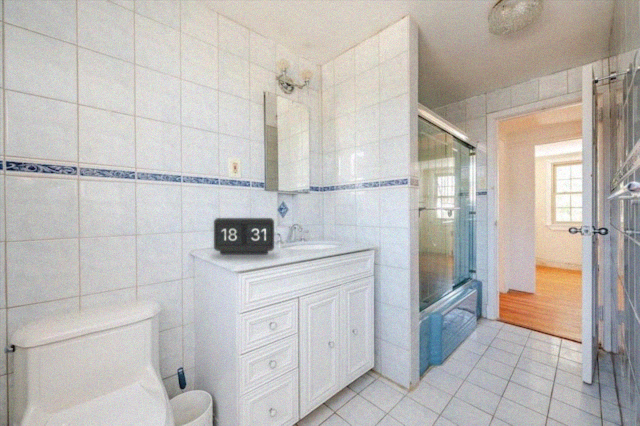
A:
**18:31**
